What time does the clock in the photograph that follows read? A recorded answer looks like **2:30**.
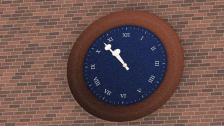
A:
**10:53**
